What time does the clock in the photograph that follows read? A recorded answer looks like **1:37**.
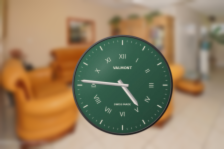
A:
**4:46**
